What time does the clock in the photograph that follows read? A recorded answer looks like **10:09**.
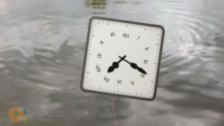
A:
**7:19**
